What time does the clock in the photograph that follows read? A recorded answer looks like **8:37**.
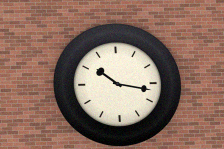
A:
**10:17**
